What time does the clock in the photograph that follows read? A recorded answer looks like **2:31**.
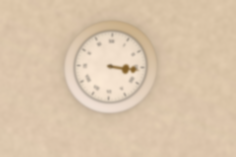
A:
**3:16**
